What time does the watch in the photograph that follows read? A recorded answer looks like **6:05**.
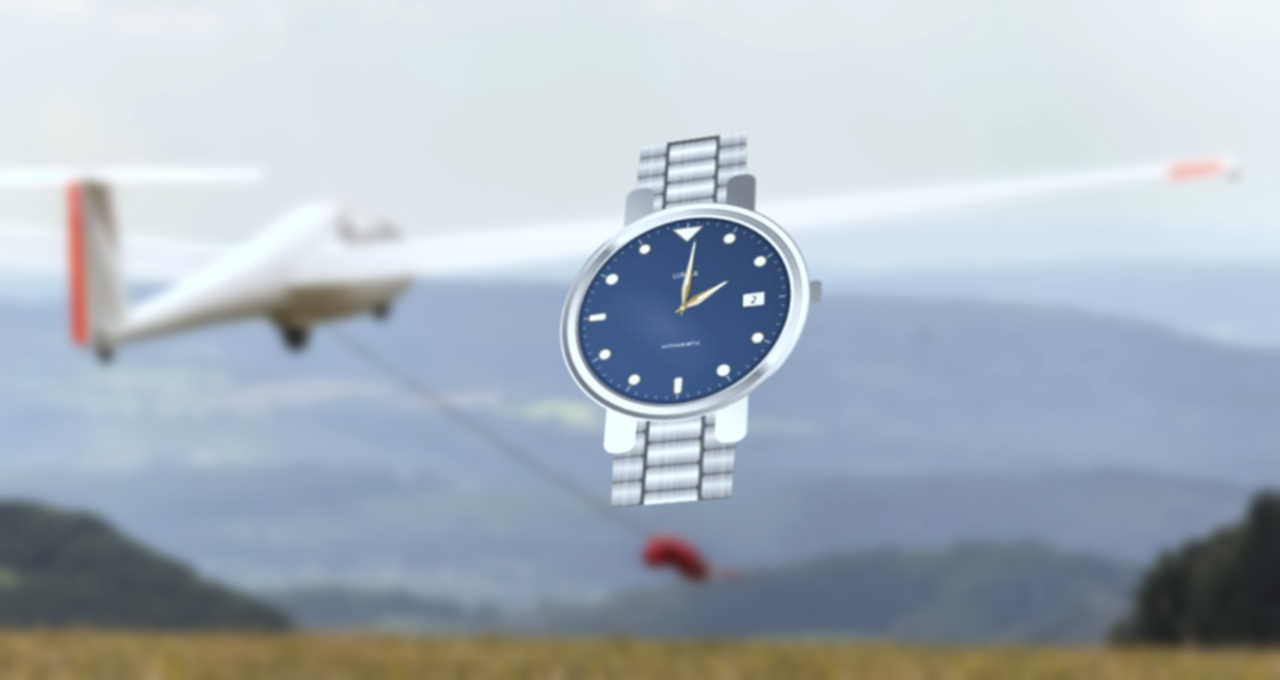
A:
**2:01**
